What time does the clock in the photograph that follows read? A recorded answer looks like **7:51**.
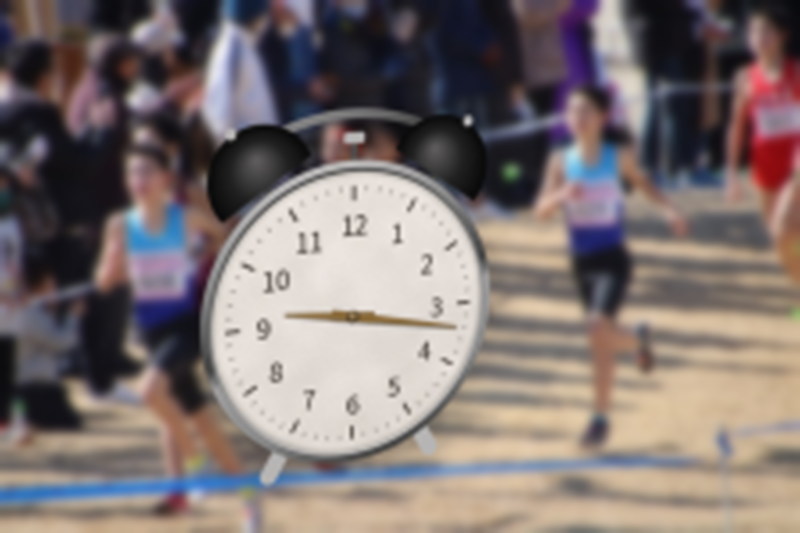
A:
**9:17**
